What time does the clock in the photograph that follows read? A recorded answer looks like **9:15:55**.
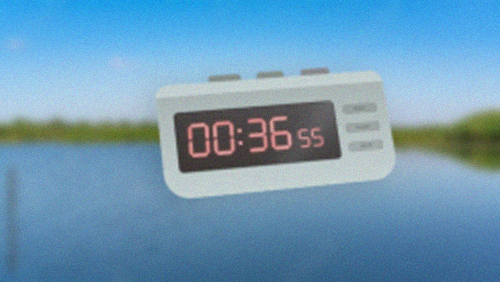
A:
**0:36:55**
